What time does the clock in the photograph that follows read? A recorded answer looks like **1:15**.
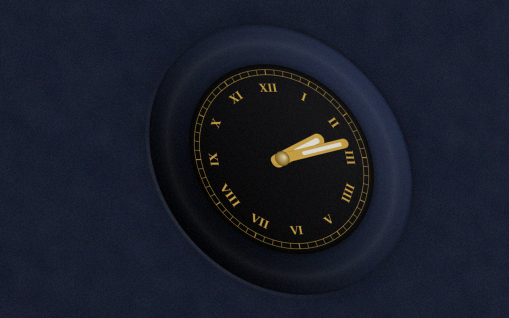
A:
**2:13**
